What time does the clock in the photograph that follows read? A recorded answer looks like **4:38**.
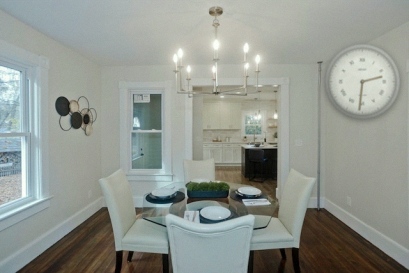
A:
**2:31**
